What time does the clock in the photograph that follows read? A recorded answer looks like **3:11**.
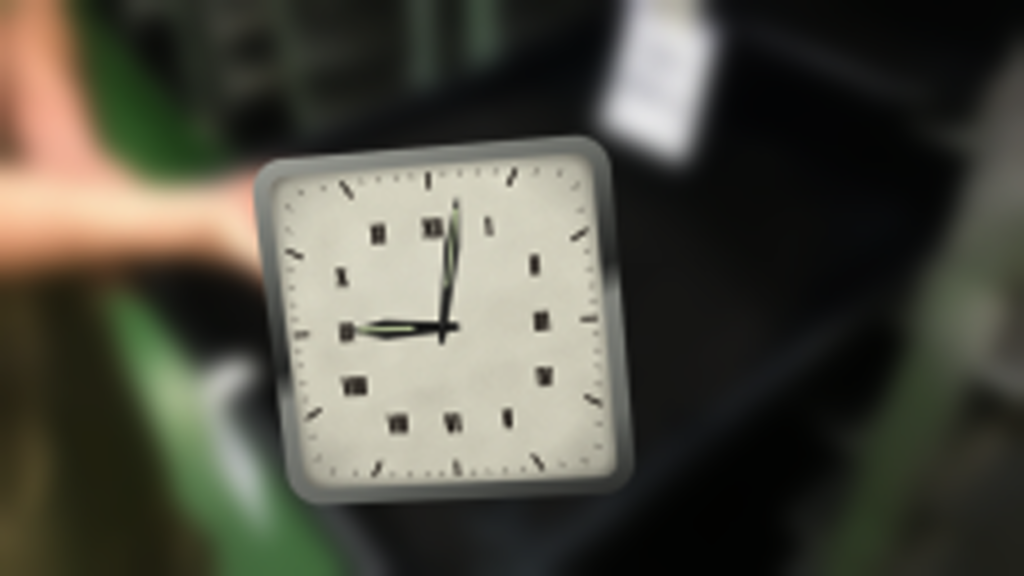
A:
**9:02**
